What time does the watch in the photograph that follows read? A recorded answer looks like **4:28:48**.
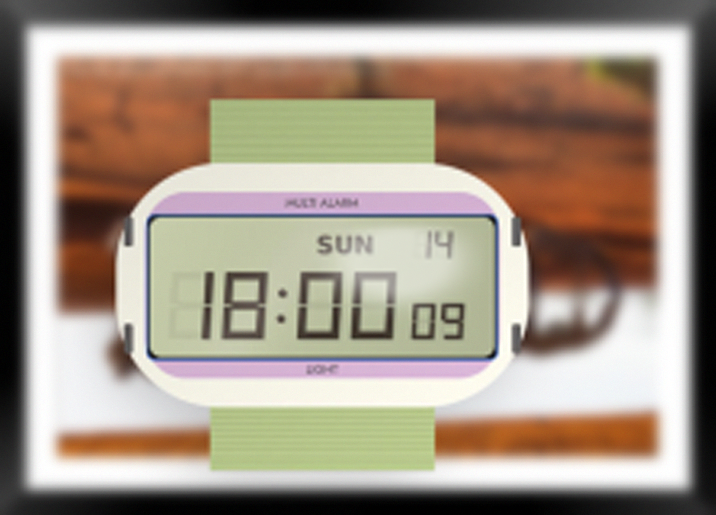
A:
**18:00:09**
